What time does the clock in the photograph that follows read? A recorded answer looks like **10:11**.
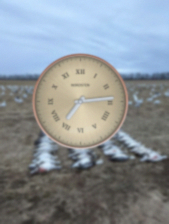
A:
**7:14**
